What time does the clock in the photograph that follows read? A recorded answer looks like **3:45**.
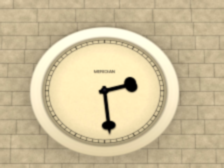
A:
**2:29**
